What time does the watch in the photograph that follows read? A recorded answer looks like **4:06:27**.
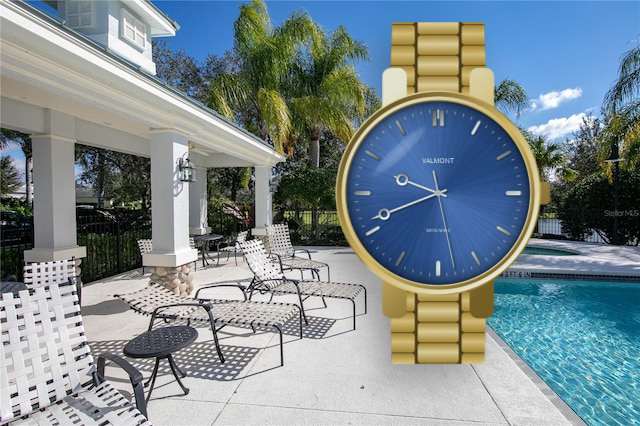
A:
**9:41:28**
